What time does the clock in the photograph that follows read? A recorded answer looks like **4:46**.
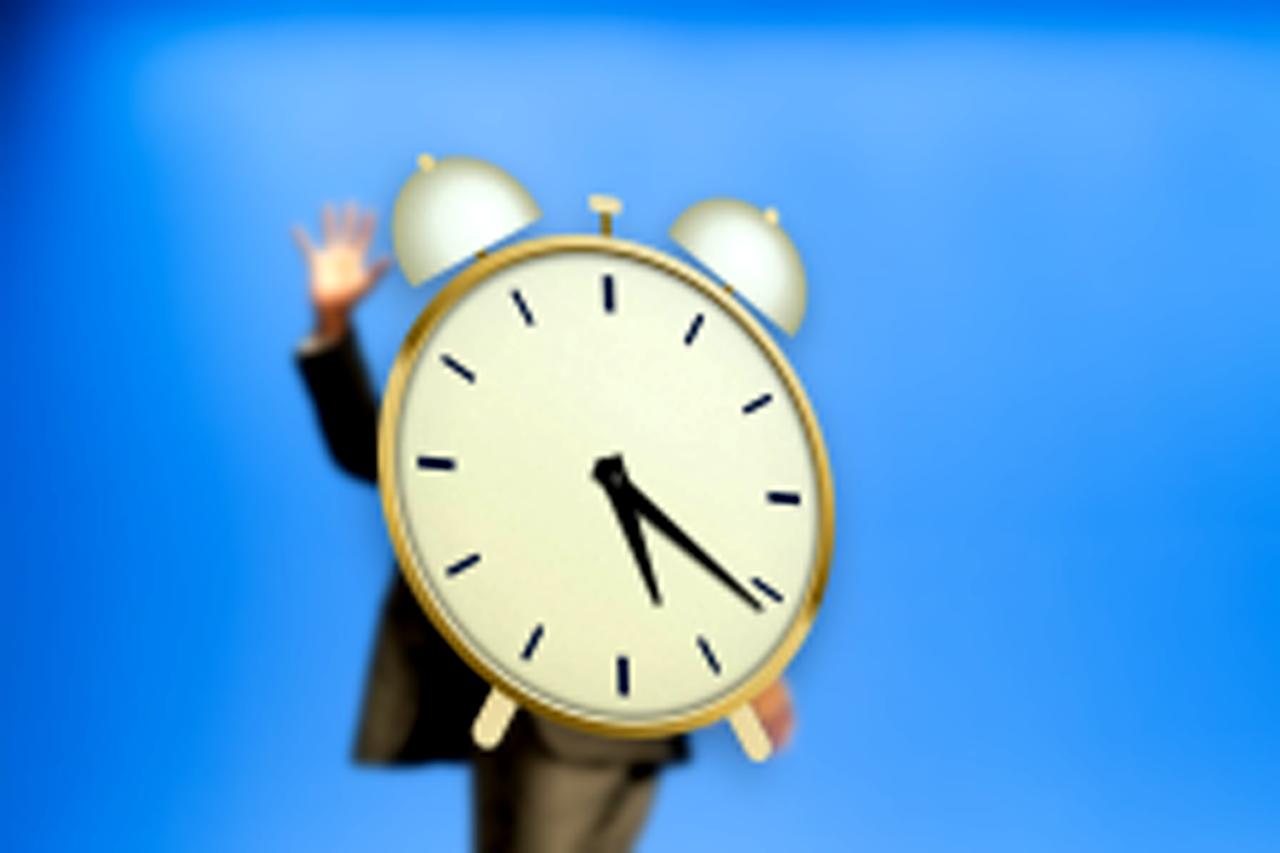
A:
**5:21**
